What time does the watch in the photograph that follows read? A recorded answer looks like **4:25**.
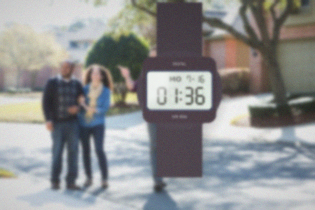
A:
**1:36**
